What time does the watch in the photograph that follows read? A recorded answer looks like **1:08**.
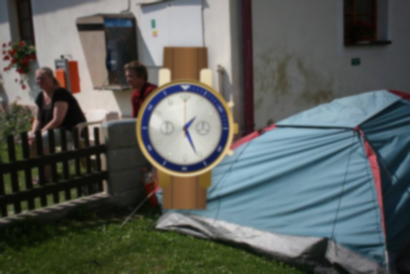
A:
**1:26**
